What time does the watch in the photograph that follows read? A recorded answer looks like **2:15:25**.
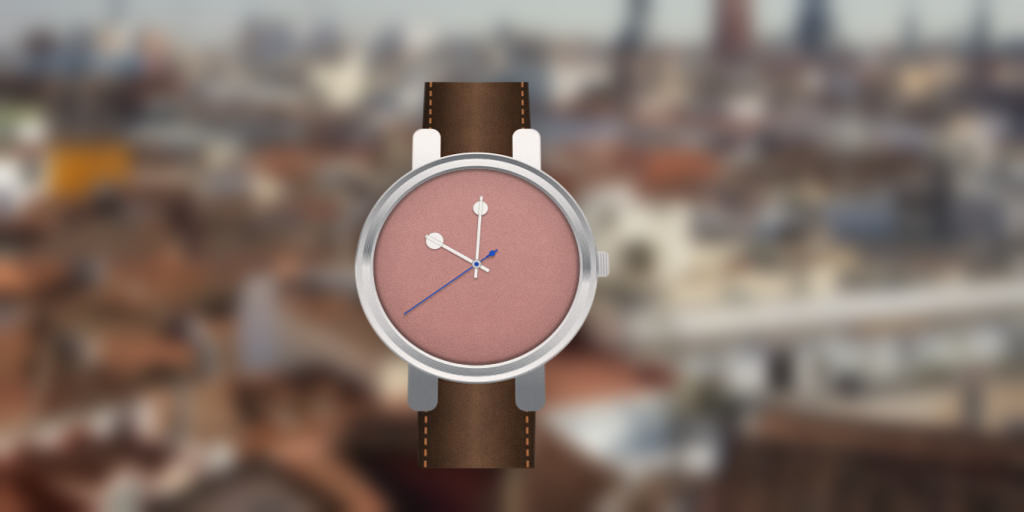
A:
**10:00:39**
